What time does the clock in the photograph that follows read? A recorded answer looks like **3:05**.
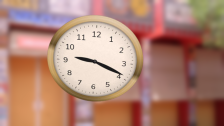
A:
**9:19**
